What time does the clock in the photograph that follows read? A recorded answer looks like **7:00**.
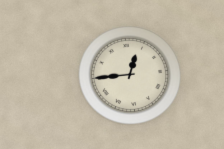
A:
**12:45**
